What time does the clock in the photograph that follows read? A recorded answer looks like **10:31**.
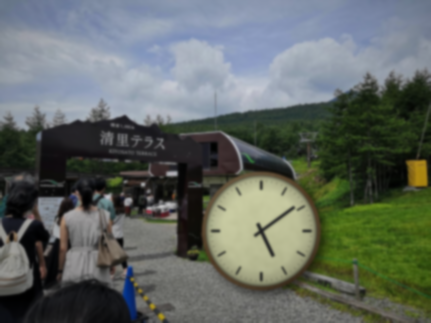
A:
**5:09**
